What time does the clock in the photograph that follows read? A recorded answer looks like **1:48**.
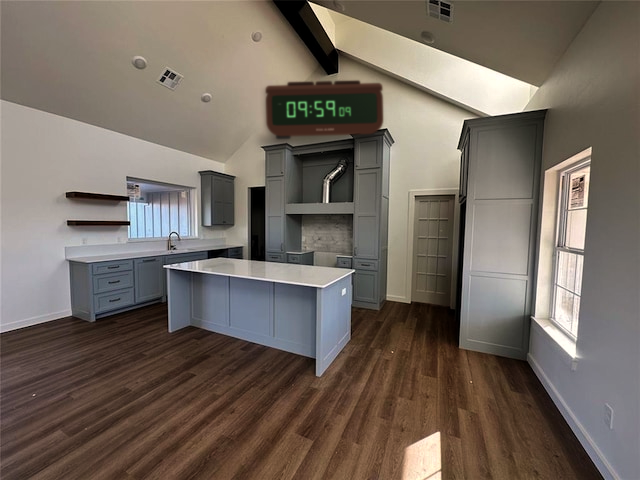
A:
**9:59**
